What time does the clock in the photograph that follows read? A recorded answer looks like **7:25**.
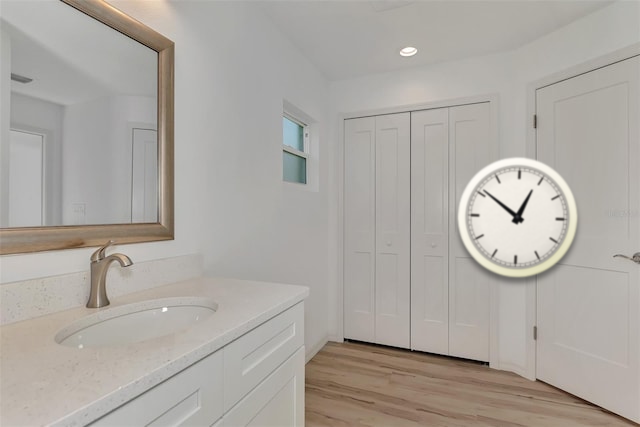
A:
**12:51**
